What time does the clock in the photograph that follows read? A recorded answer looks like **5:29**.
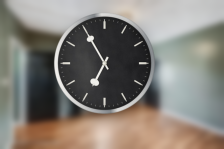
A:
**6:55**
